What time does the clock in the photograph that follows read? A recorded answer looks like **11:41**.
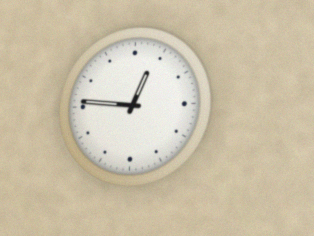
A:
**12:46**
